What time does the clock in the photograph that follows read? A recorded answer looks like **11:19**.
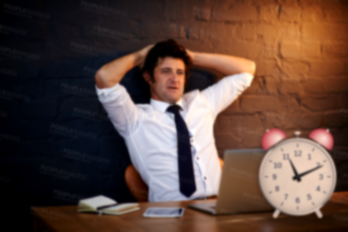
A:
**11:11**
